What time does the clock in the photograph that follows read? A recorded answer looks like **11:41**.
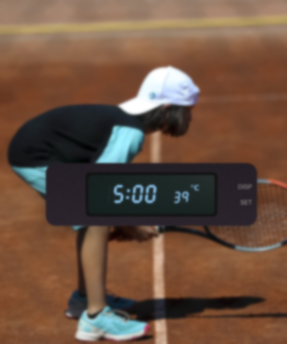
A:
**5:00**
